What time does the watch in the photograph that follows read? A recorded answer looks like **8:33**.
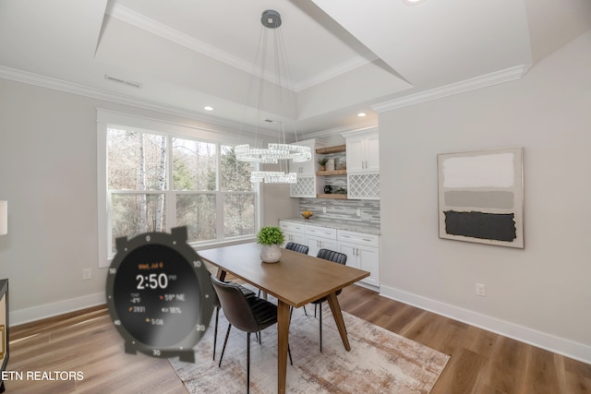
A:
**2:50**
